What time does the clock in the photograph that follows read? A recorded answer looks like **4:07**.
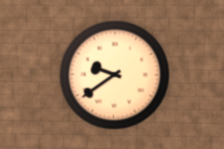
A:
**9:39**
